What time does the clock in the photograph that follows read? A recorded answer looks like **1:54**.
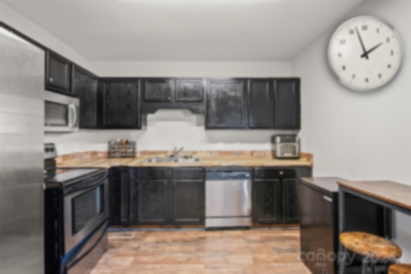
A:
**1:57**
